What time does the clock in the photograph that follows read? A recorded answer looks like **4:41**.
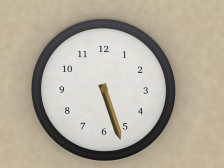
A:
**5:27**
